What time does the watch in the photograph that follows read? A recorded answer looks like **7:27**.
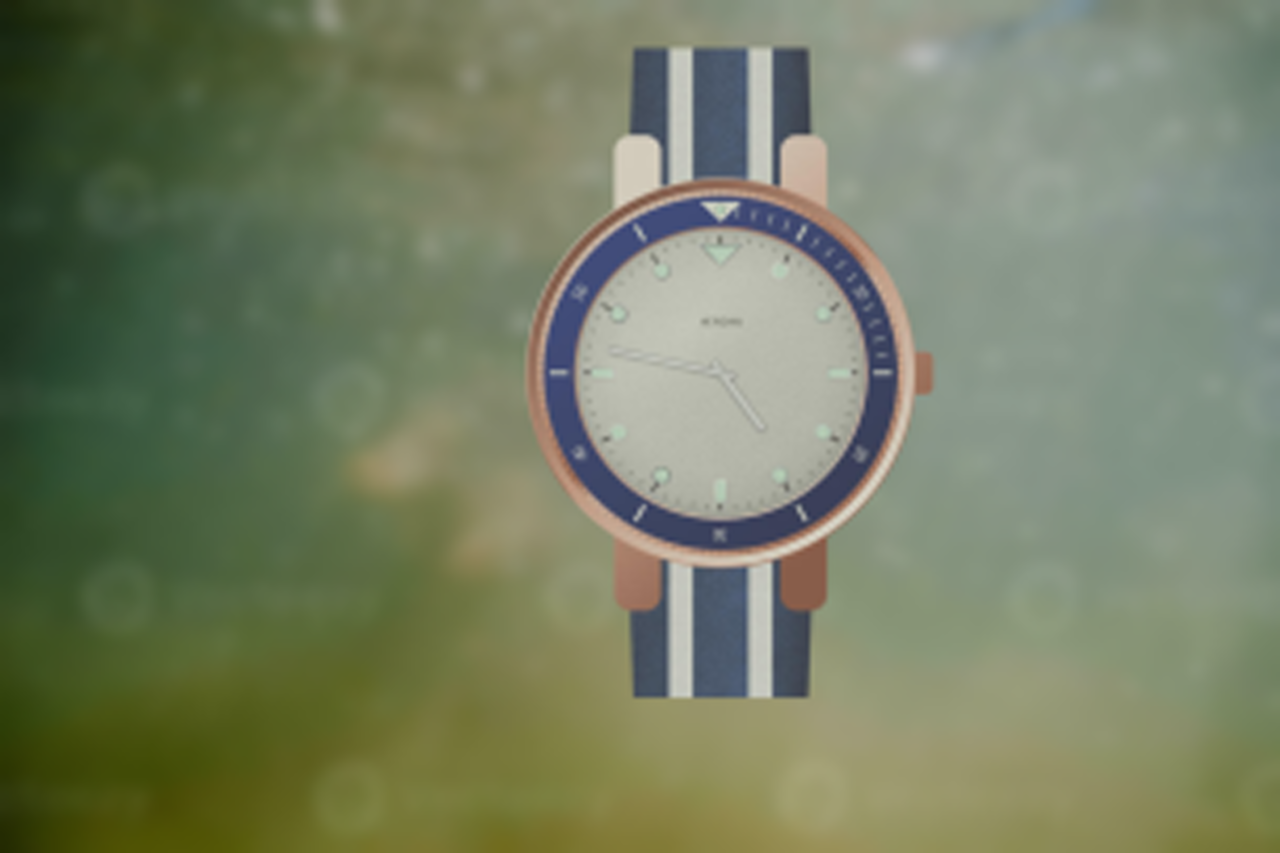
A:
**4:47**
